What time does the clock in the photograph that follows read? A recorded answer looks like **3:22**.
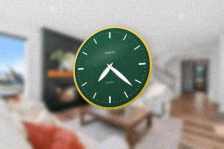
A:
**7:22**
